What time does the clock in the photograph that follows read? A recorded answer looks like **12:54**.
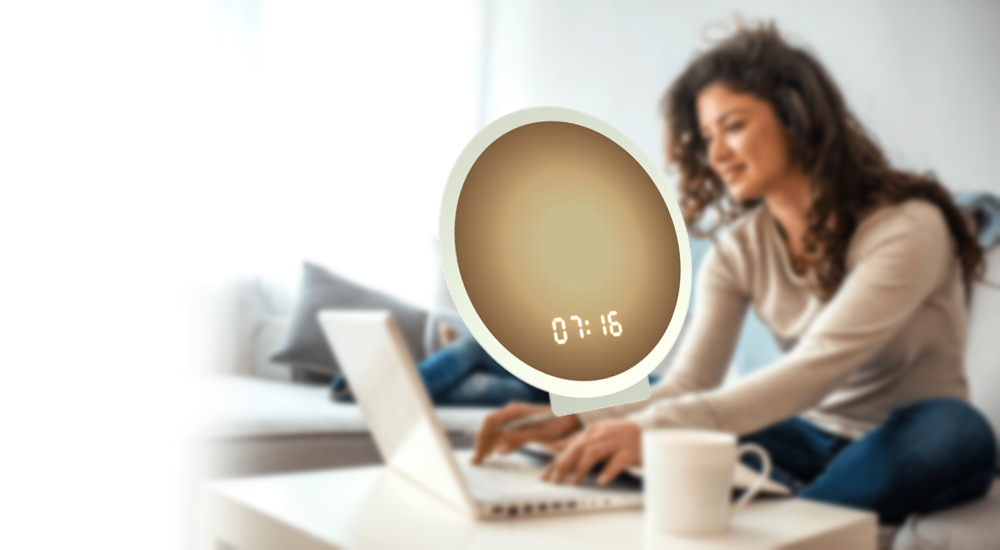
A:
**7:16**
